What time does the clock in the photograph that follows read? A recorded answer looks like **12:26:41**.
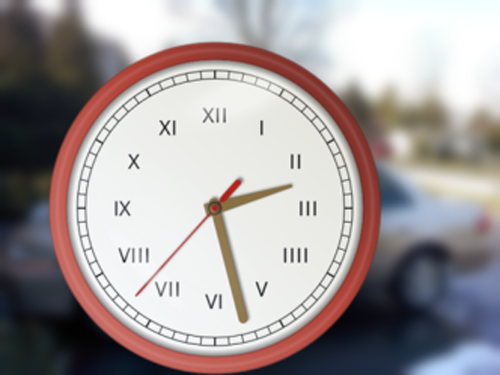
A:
**2:27:37**
